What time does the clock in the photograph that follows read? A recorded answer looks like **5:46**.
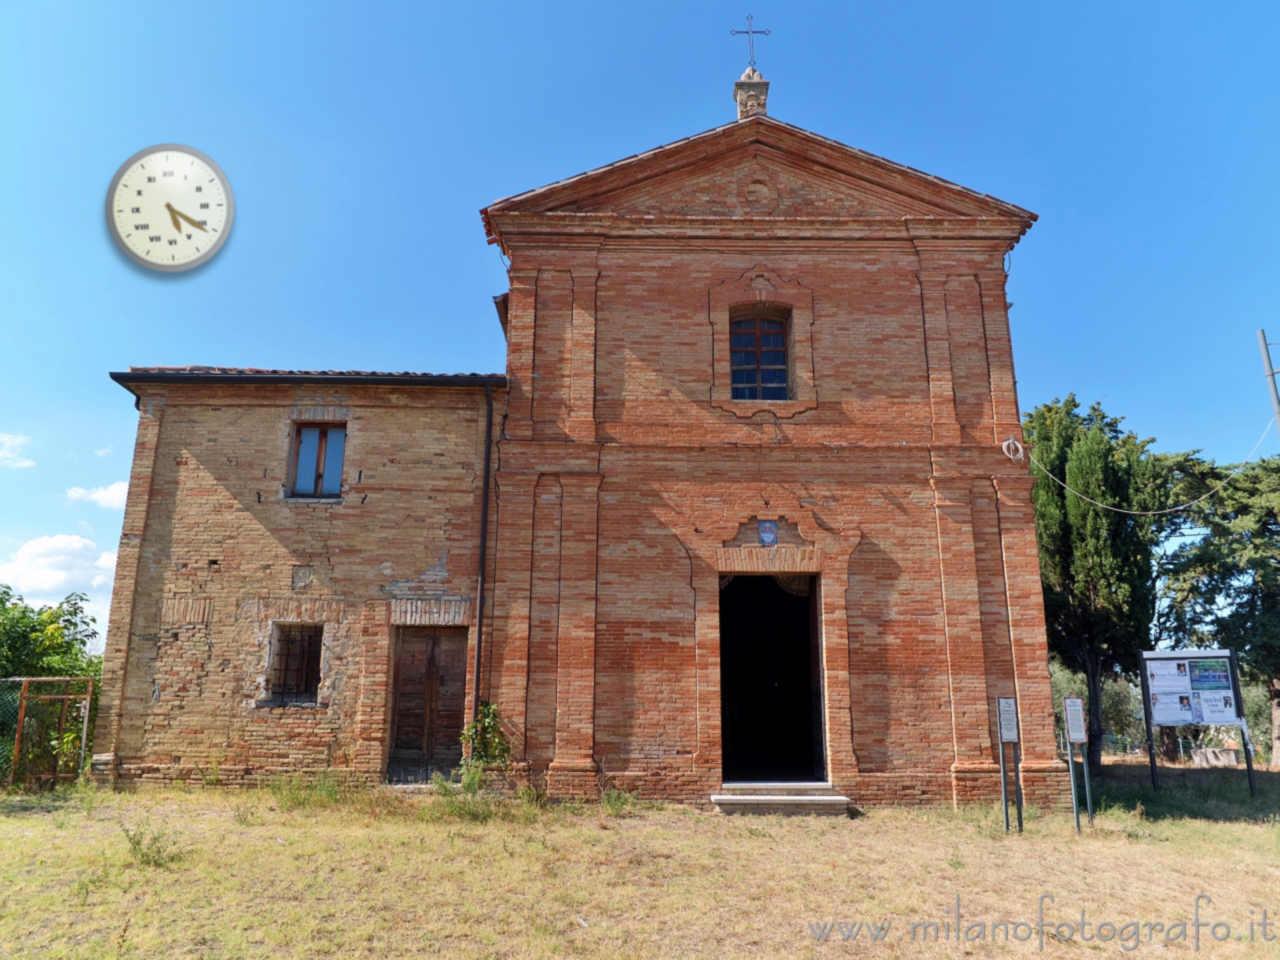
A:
**5:21**
